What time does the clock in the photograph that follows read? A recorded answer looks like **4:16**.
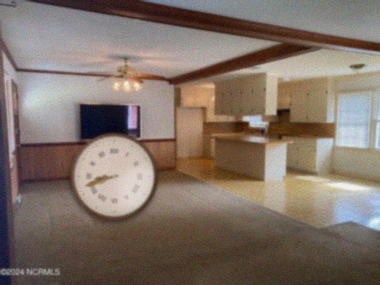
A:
**8:42**
